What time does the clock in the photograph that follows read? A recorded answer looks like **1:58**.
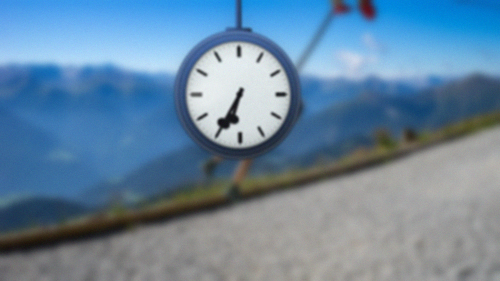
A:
**6:35**
